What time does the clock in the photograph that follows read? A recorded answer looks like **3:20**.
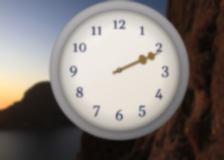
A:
**2:11**
